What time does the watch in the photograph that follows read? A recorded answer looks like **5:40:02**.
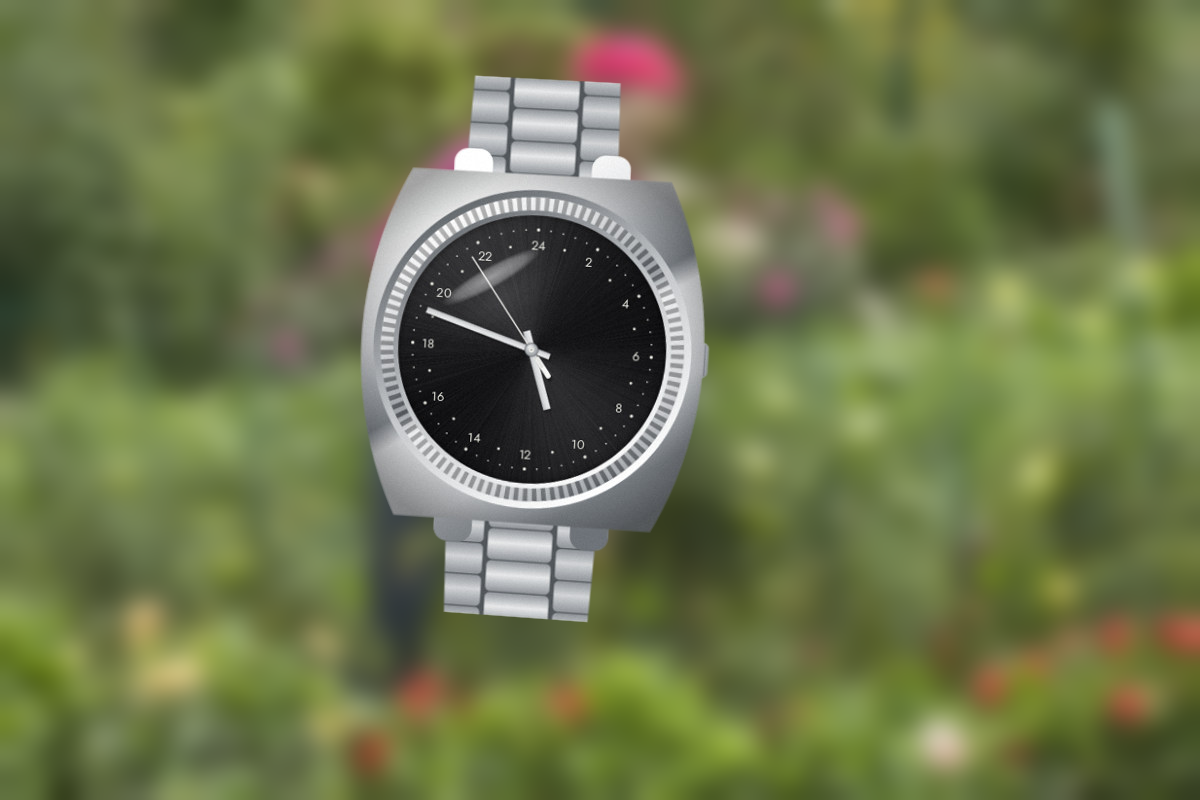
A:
**10:47:54**
